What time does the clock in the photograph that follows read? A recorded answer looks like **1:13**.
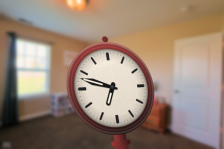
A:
**6:48**
